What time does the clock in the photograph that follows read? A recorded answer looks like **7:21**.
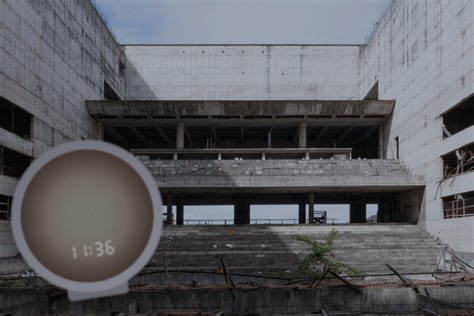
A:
**11:36**
